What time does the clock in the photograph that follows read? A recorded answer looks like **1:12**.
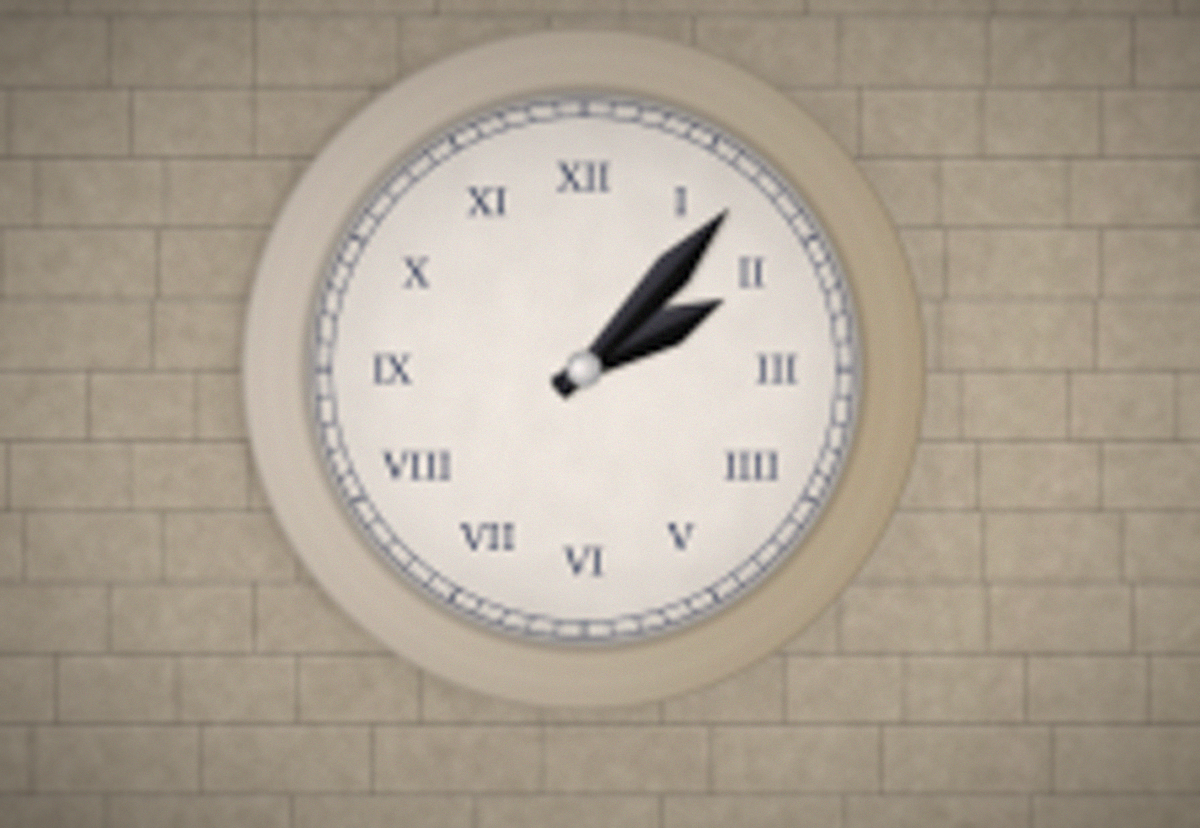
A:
**2:07**
